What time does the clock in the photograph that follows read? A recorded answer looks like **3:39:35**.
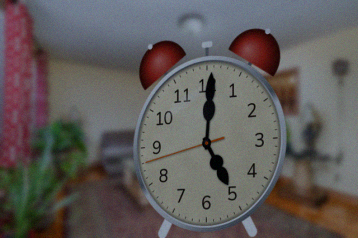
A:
**5:00:43**
